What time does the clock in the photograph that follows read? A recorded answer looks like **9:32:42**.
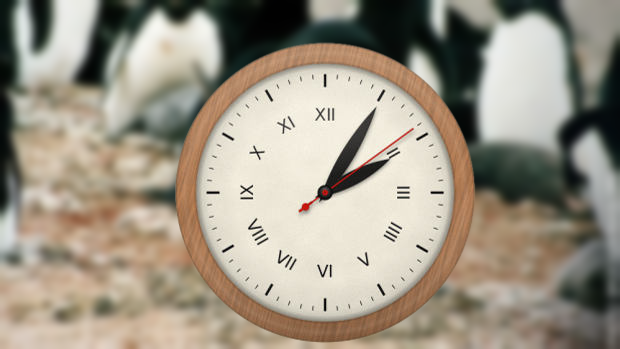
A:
**2:05:09**
